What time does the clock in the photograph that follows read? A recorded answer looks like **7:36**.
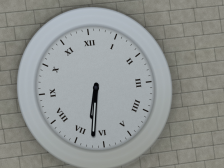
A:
**6:32**
